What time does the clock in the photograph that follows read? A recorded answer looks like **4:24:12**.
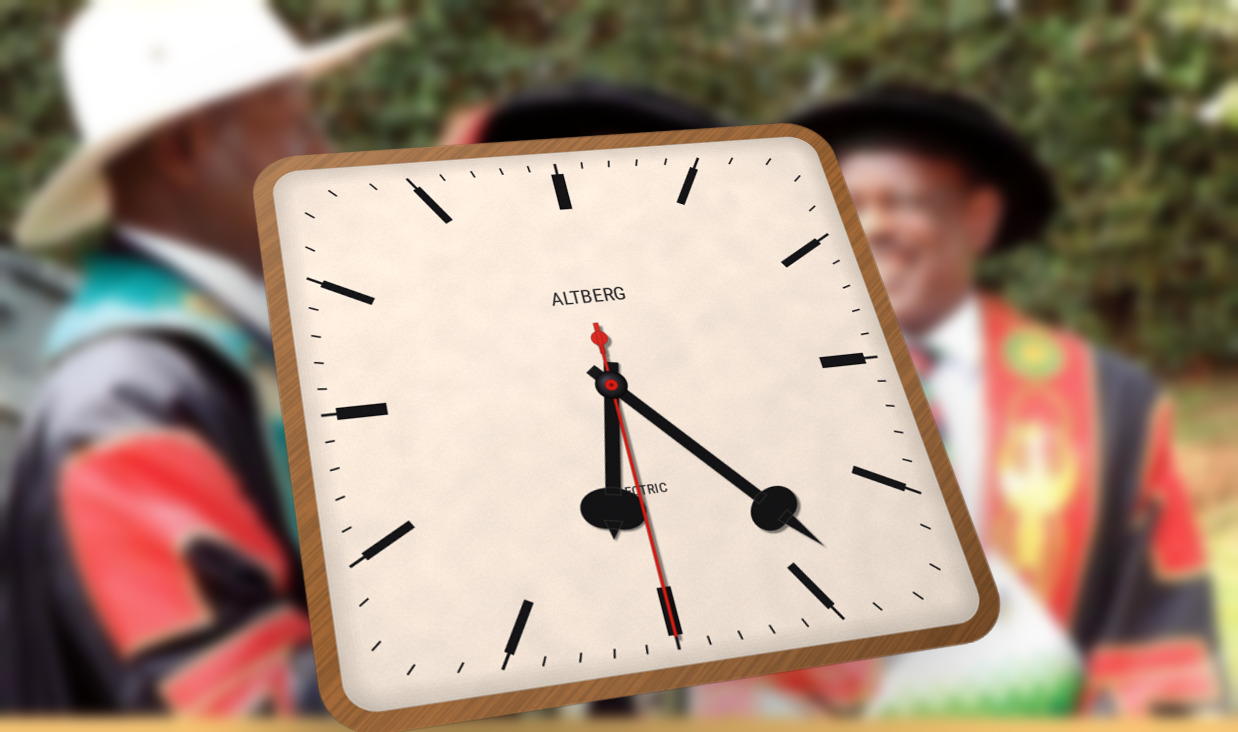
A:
**6:23:30**
